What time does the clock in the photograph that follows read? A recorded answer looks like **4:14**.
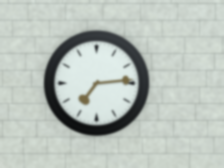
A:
**7:14**
